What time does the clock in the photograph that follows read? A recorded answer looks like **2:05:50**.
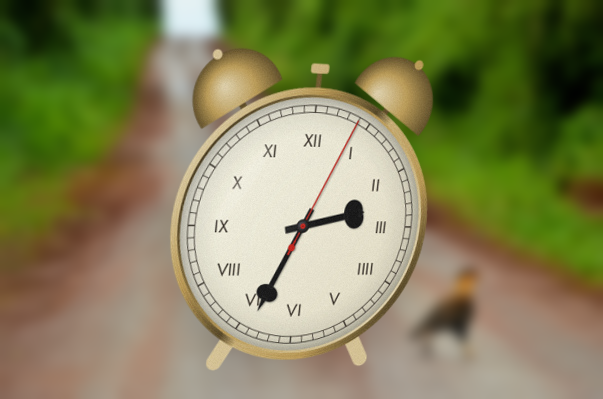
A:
**2:34:04**
